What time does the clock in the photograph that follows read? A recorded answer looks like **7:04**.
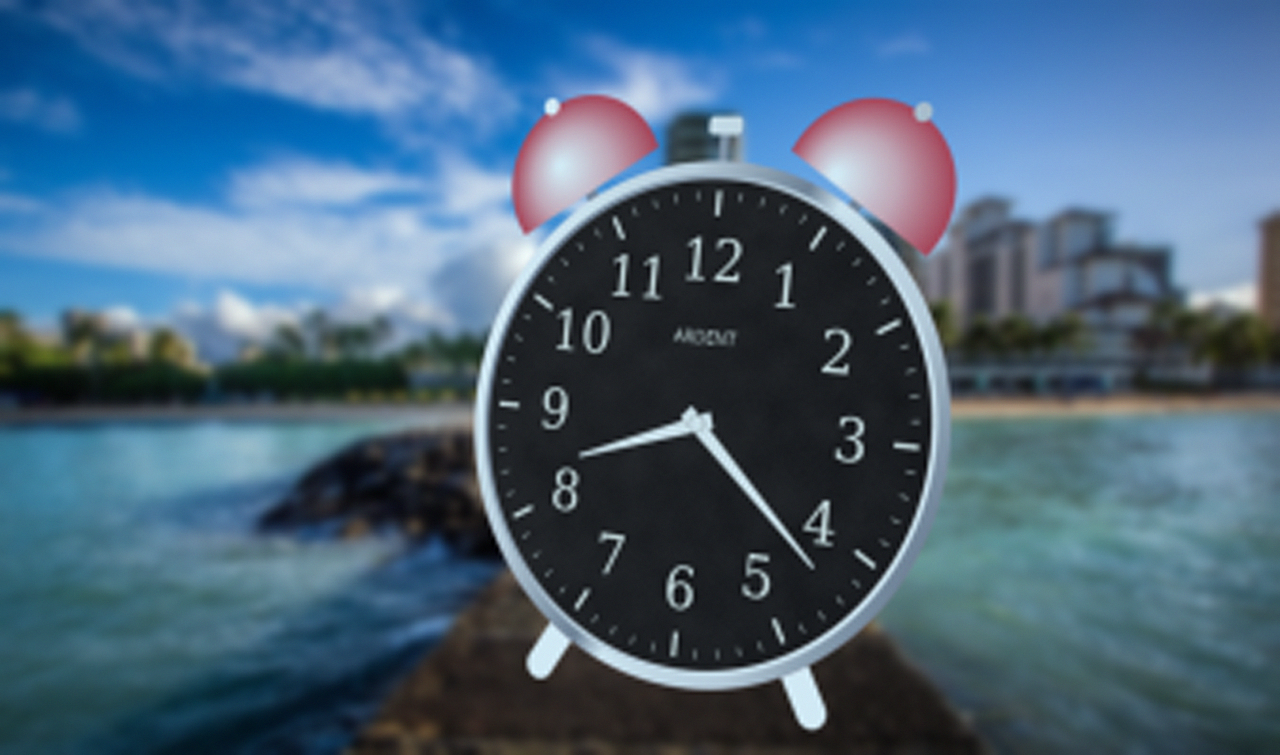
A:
**8:22**
